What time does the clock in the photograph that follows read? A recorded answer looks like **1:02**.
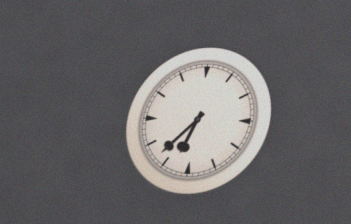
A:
**6:37**
